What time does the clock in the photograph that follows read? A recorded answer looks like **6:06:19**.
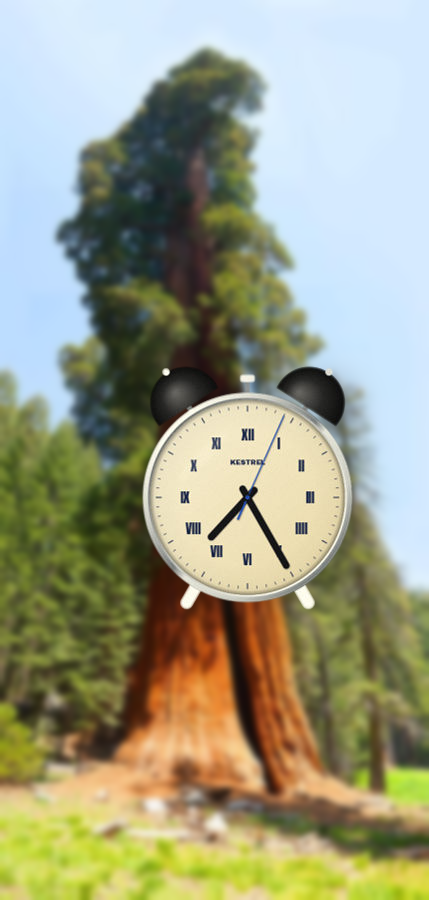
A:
**7:25:04**
